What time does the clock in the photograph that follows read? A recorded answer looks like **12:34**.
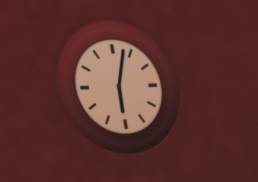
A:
**6:03**
